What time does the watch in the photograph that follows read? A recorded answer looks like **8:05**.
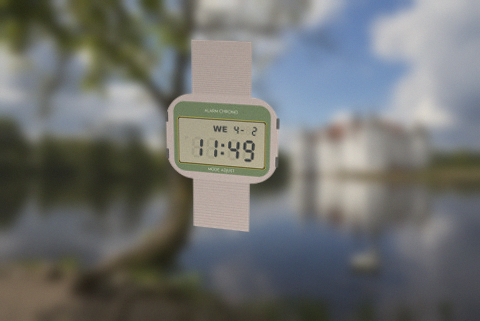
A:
**11:49**
